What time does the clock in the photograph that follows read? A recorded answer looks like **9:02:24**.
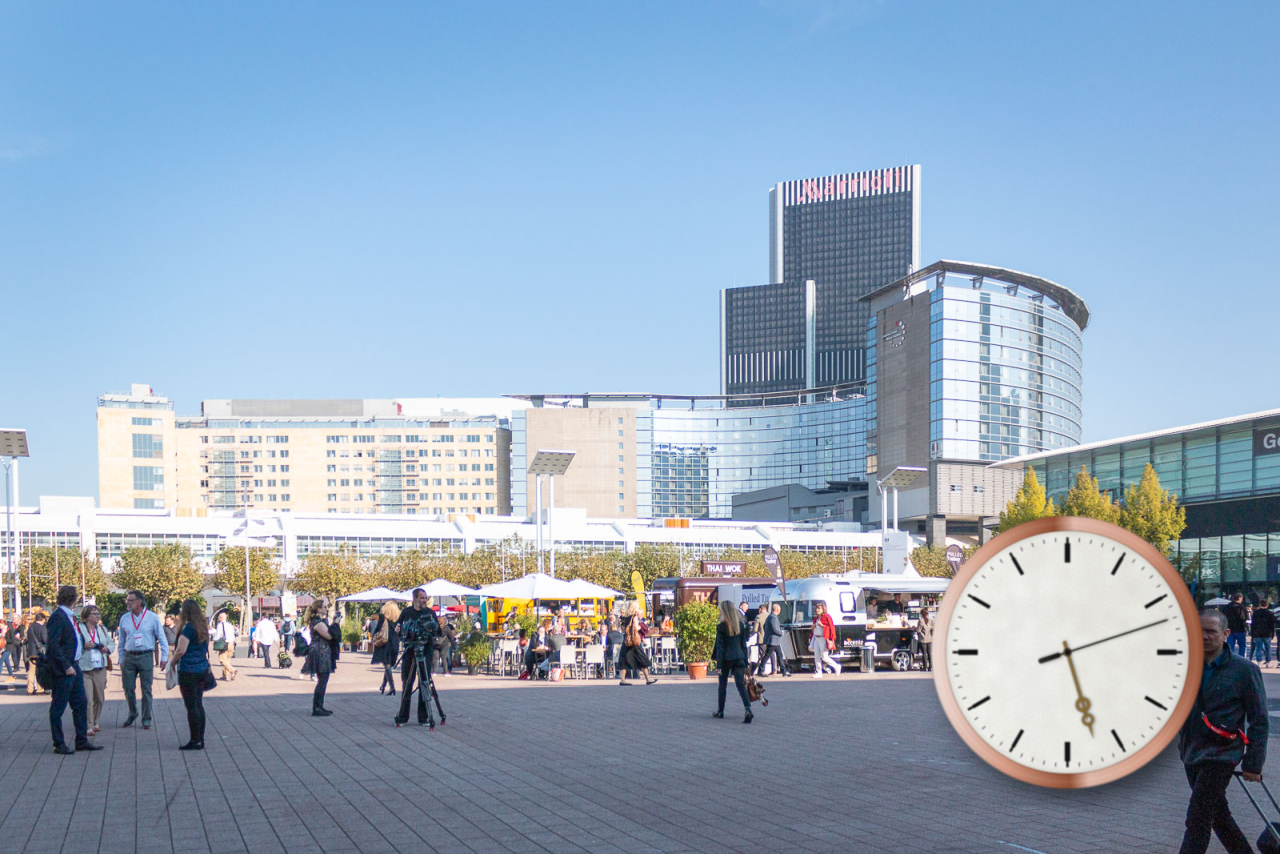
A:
**5:27:12**
